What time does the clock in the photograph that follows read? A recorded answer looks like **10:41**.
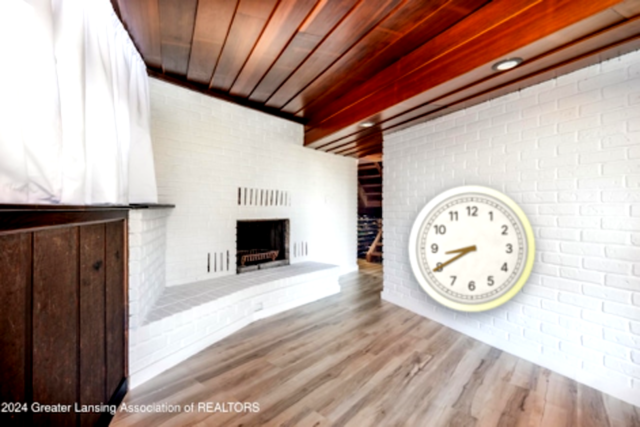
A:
**8:40**
